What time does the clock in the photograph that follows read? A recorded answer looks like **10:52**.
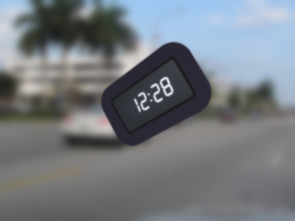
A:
**12:28**
